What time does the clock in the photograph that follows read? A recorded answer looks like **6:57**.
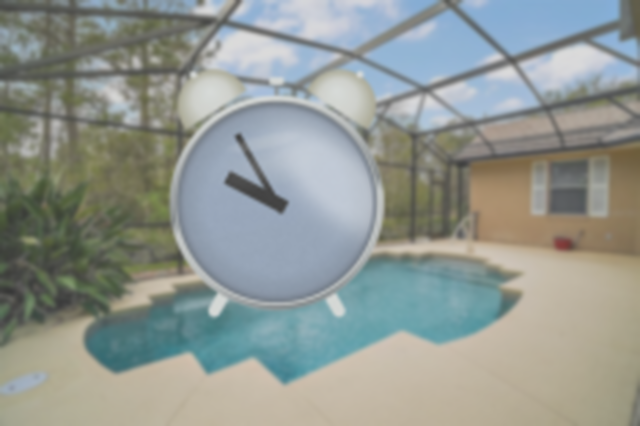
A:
**9:55**
